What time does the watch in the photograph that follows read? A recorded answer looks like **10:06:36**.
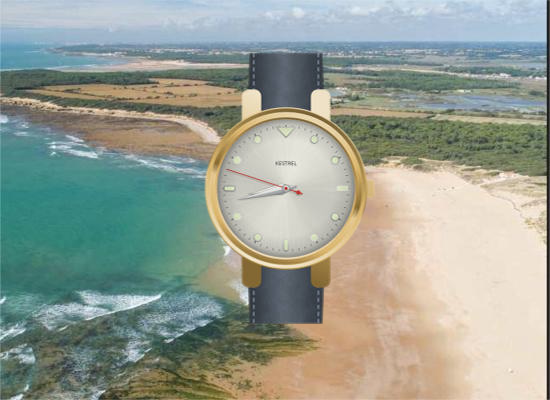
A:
**8:42:48**
